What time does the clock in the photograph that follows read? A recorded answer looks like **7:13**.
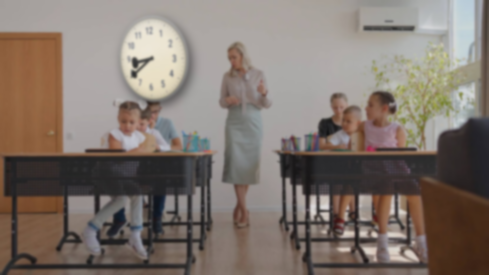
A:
**8:39**
